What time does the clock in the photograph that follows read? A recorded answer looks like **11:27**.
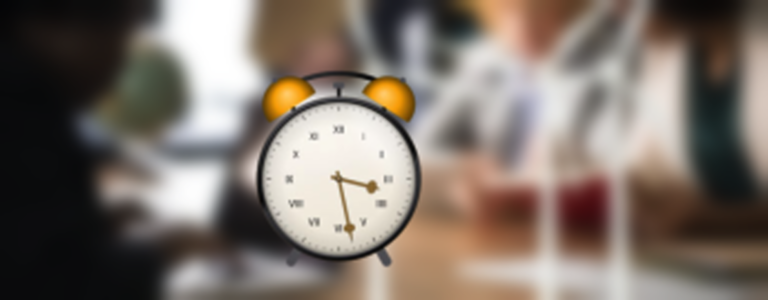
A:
**3:28**
